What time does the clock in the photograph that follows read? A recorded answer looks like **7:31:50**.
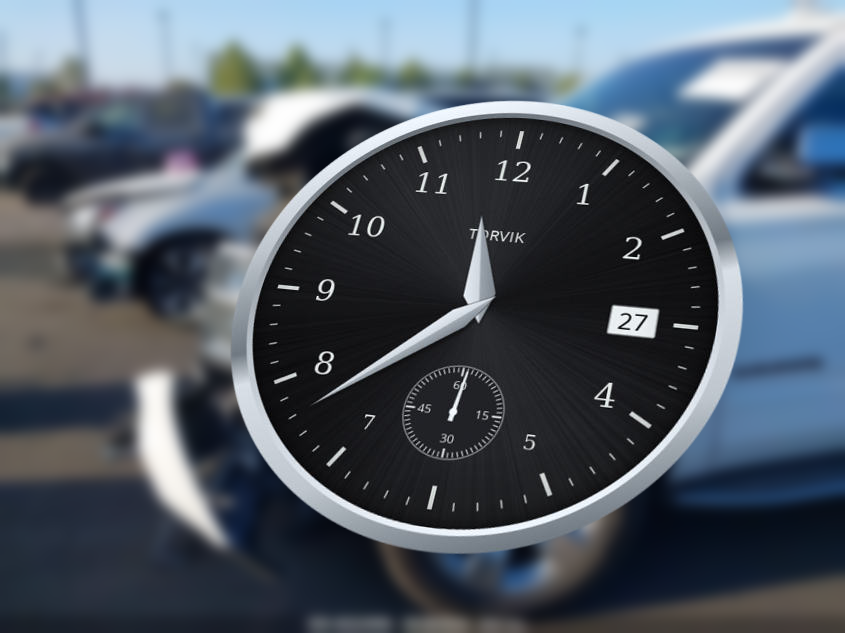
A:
**11:38:01**
